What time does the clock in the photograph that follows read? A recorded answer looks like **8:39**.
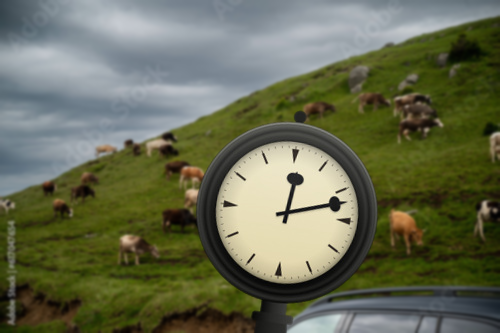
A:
**12:12**
